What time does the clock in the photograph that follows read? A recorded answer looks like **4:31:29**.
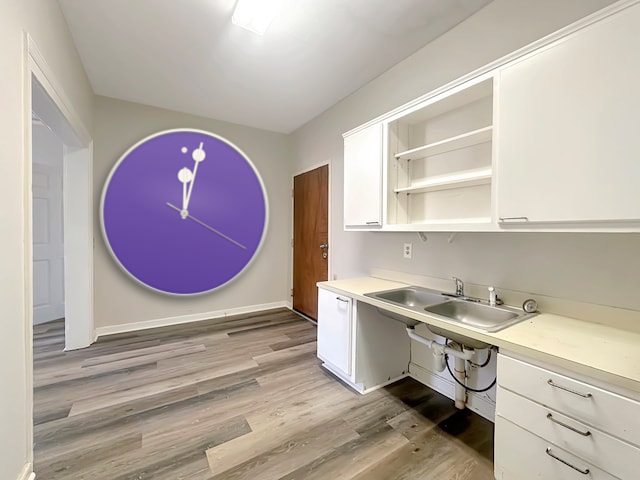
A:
**12:02:20**
